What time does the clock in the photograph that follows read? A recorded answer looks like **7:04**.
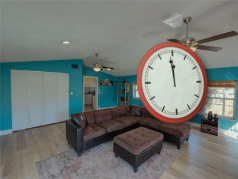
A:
**11:59**
